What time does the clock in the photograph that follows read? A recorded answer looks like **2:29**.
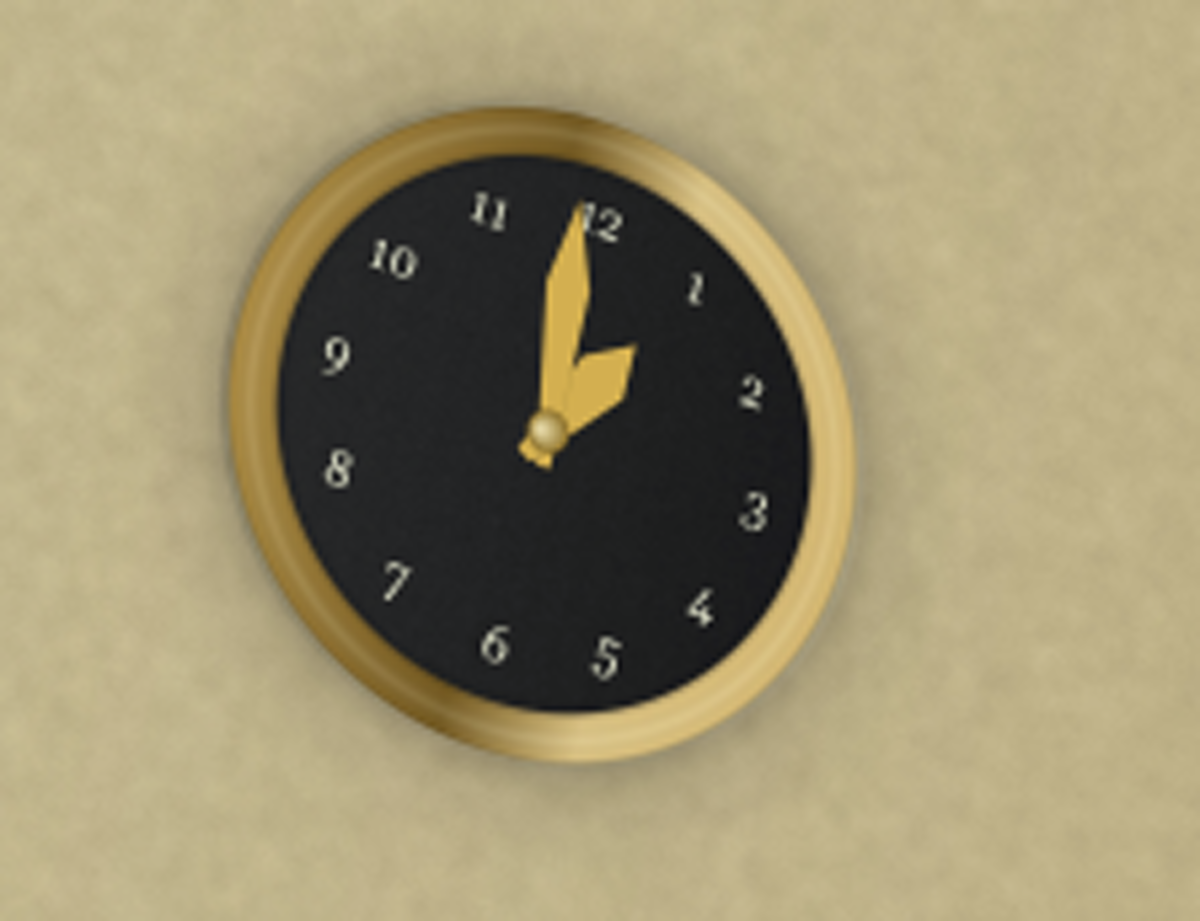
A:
**12:59**
